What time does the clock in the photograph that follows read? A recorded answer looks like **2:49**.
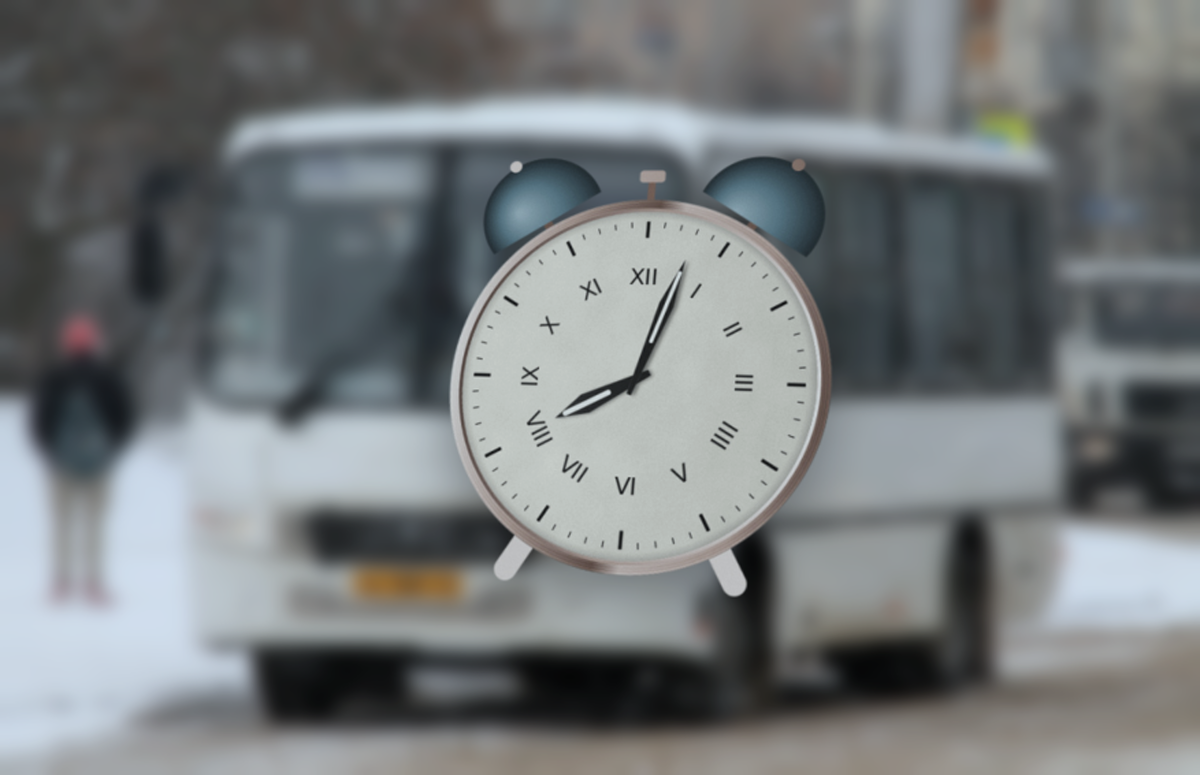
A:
**8:03**
